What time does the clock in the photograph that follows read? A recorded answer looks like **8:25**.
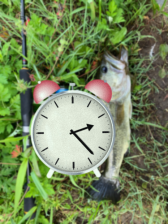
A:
**2:23**
